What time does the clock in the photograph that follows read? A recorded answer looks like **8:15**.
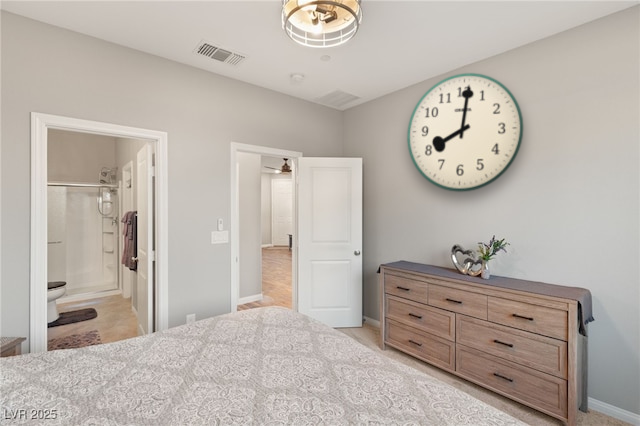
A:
**8:01**
